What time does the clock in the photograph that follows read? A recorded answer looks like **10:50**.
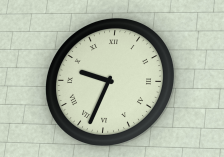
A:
**9:33**
